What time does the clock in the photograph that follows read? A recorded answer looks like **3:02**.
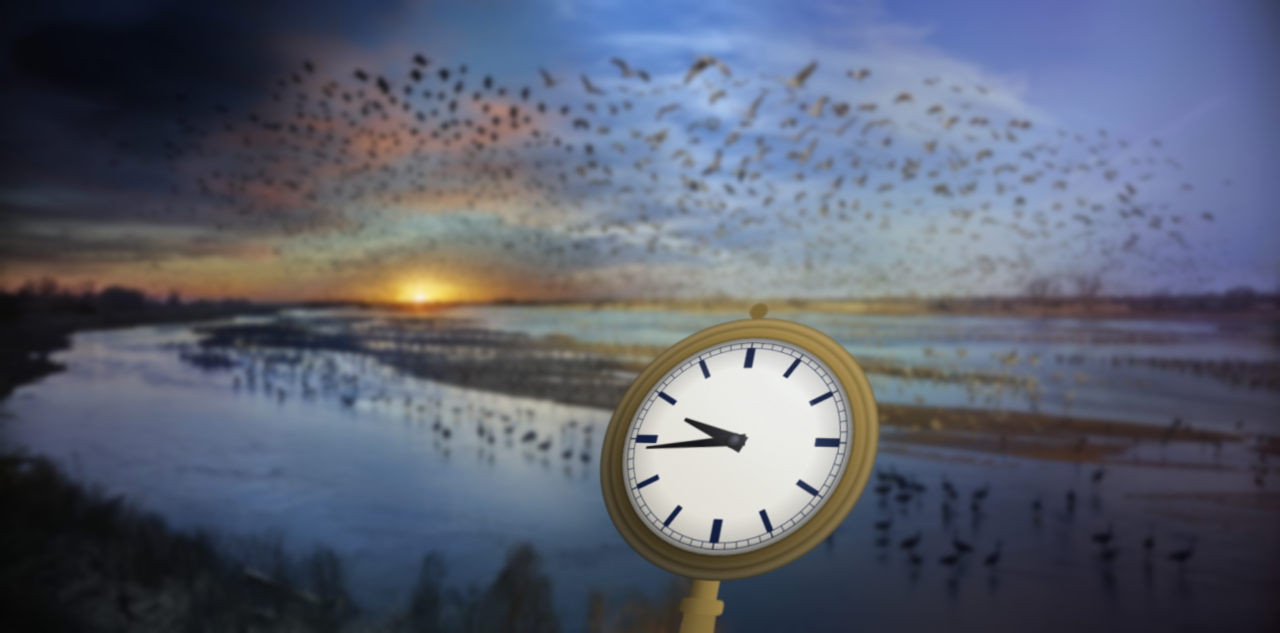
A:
**9:44**
